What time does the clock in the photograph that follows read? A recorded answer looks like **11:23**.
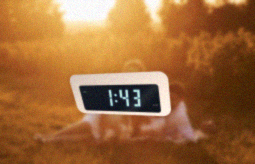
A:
**1:43**
